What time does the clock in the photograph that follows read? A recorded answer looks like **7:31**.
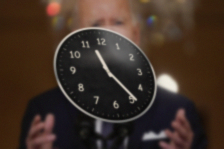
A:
**11:24**
